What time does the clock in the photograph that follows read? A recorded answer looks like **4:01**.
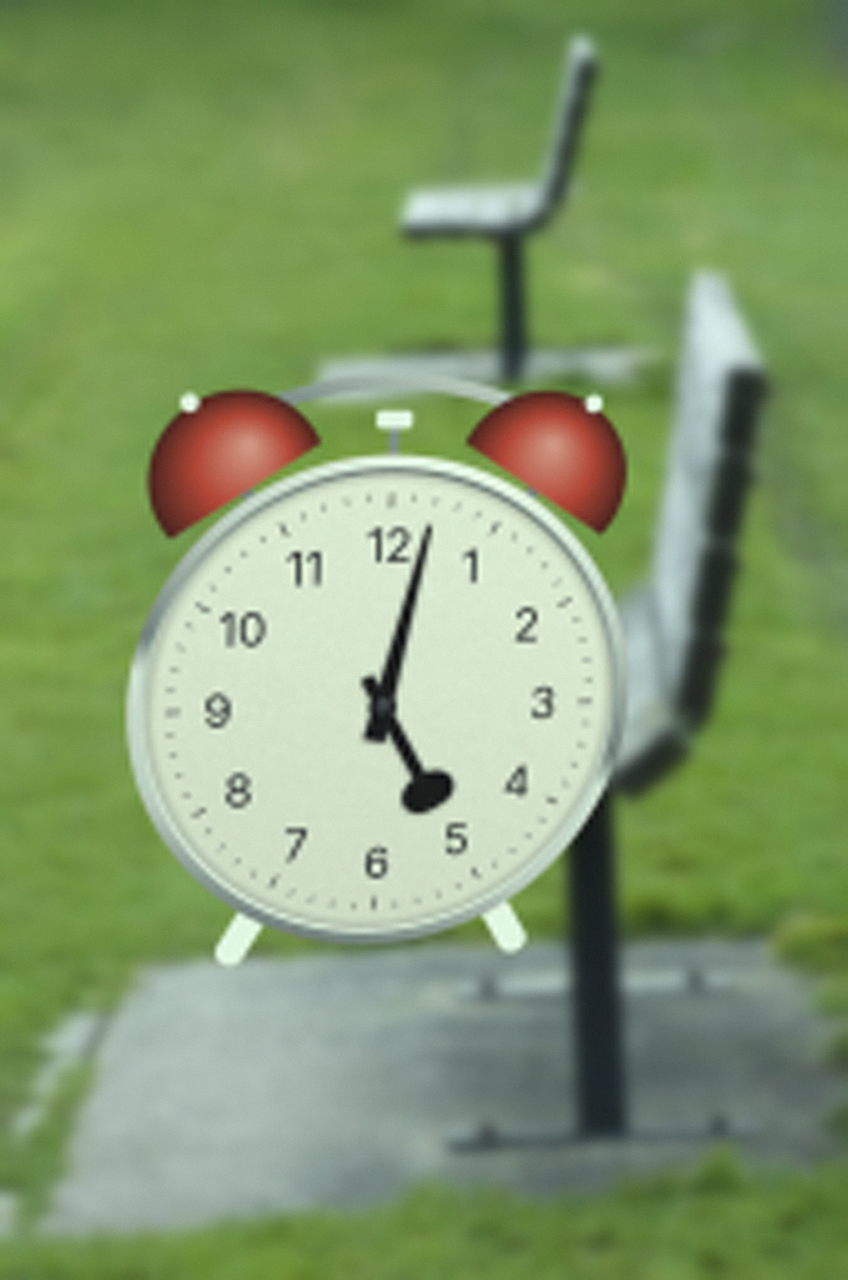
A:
**5:02**
